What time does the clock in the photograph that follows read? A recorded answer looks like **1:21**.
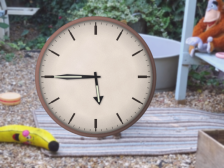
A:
**5:45**
